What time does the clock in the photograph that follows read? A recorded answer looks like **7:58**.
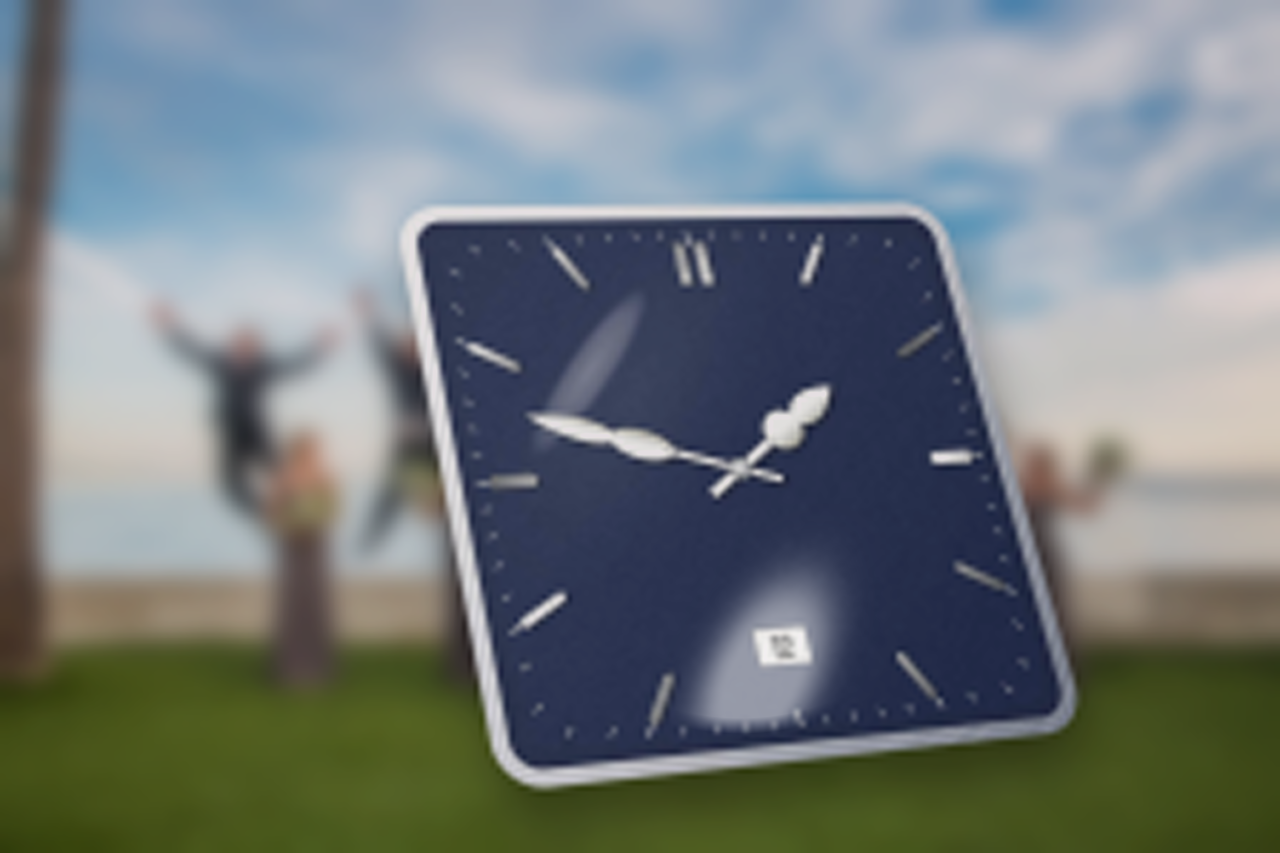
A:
**1:48**
